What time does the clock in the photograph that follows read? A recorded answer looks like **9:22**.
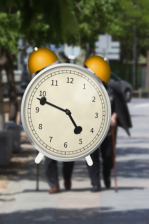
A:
**4:48**
